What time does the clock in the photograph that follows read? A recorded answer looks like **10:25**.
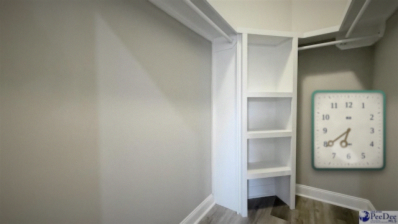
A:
**6:39**
